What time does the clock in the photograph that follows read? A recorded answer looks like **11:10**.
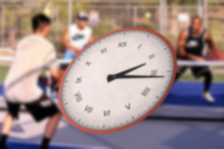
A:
**2:16**
